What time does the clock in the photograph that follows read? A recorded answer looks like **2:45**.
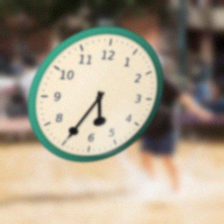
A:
**5:35**
